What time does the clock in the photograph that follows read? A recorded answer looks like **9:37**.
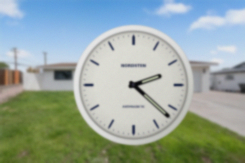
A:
**2:22**
